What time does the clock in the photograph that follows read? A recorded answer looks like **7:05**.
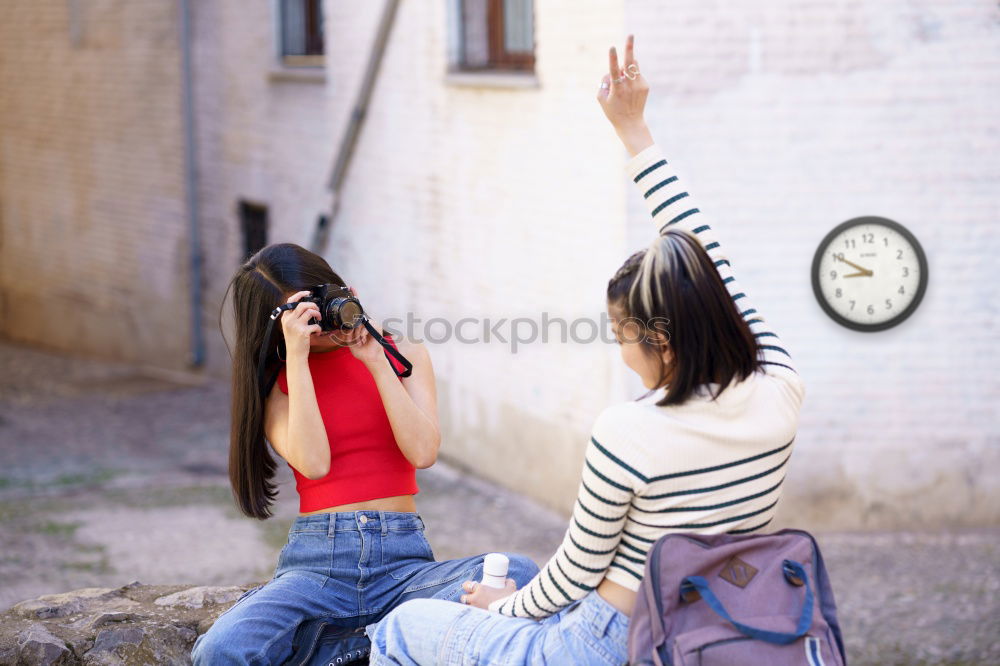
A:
**8:50**
